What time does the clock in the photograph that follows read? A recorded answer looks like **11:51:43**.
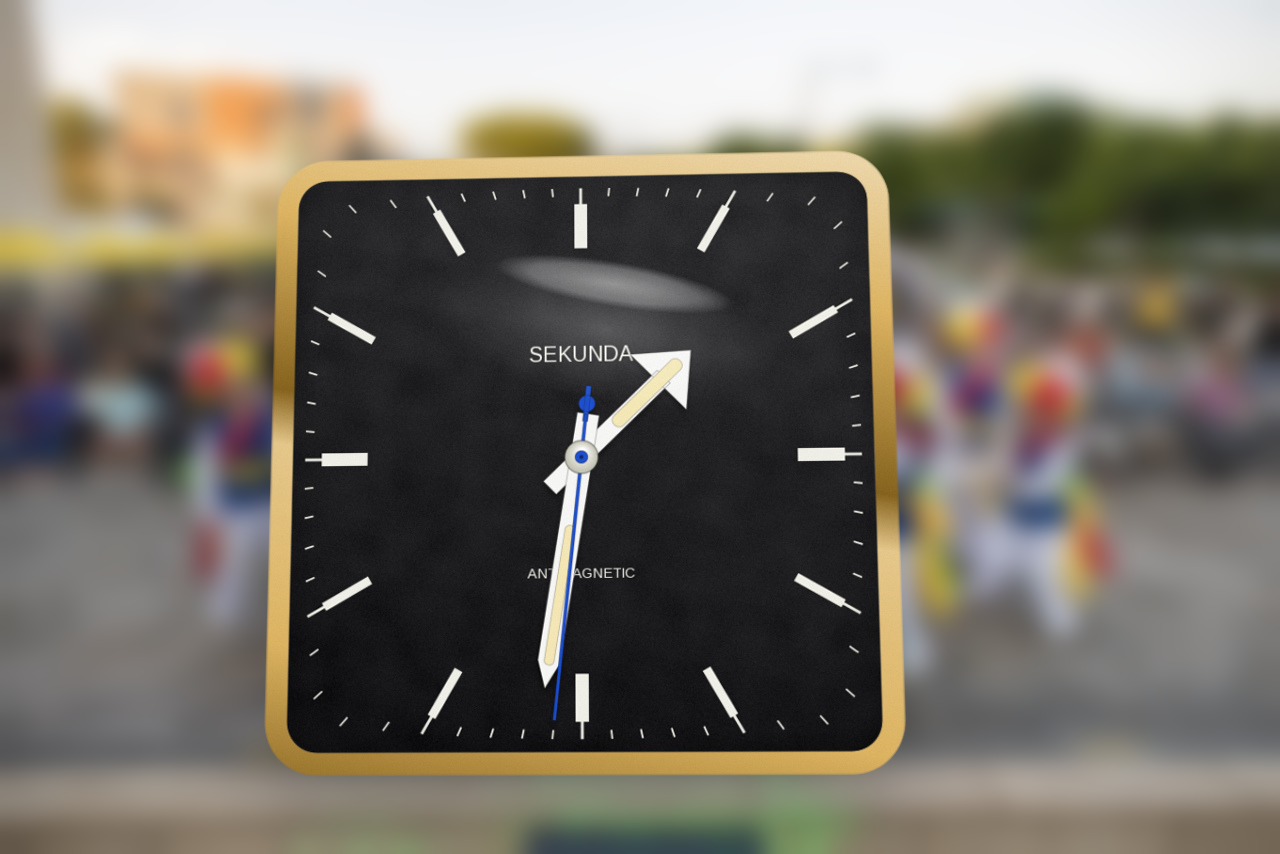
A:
**1:31:31**
